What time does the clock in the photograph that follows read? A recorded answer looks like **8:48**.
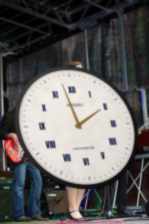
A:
**1:58**
